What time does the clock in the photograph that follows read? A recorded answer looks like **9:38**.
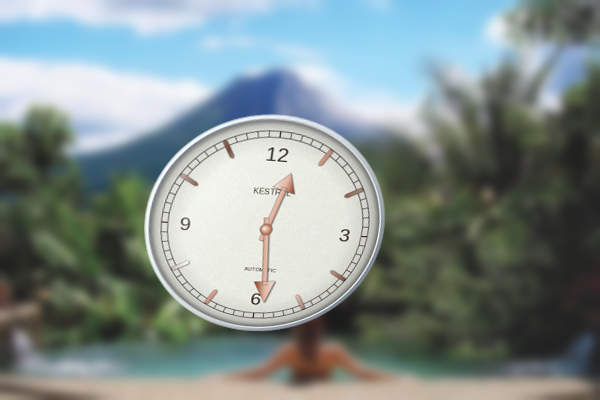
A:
**12:29**
